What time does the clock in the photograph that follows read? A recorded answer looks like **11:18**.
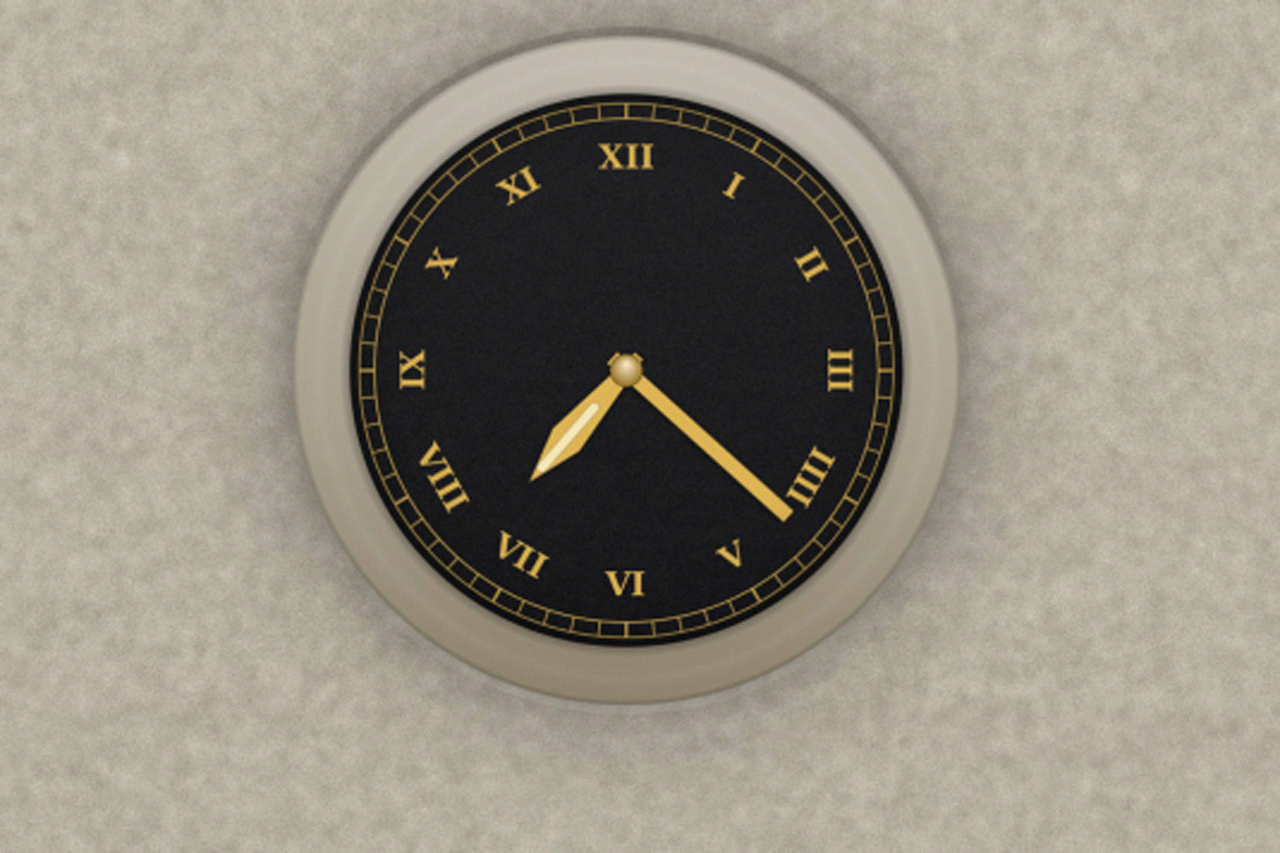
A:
**7:22**
